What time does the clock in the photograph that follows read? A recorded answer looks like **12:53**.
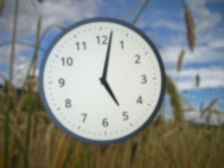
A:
**5:02**
